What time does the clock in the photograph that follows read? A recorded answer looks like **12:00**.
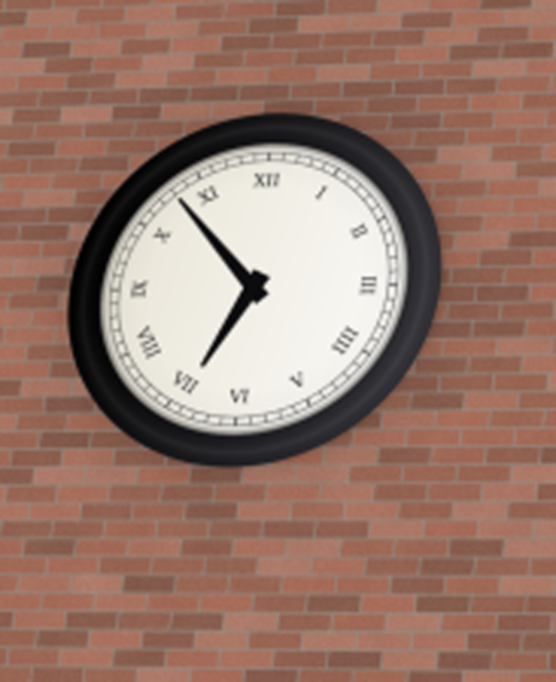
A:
**6:53**
